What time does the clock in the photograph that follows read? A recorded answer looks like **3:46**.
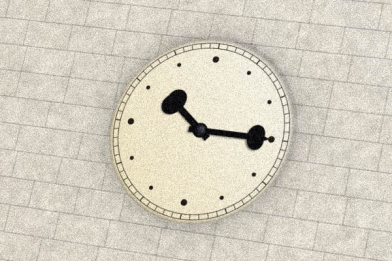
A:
**10:15**
